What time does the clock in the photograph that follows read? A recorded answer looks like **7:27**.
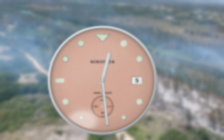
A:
**12:29**
